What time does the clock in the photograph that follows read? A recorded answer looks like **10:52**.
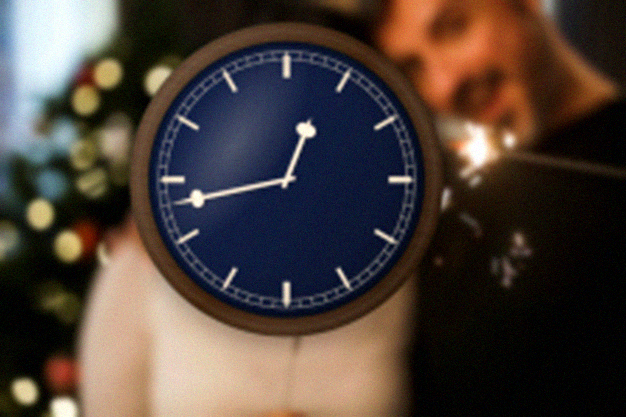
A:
**12:43**
